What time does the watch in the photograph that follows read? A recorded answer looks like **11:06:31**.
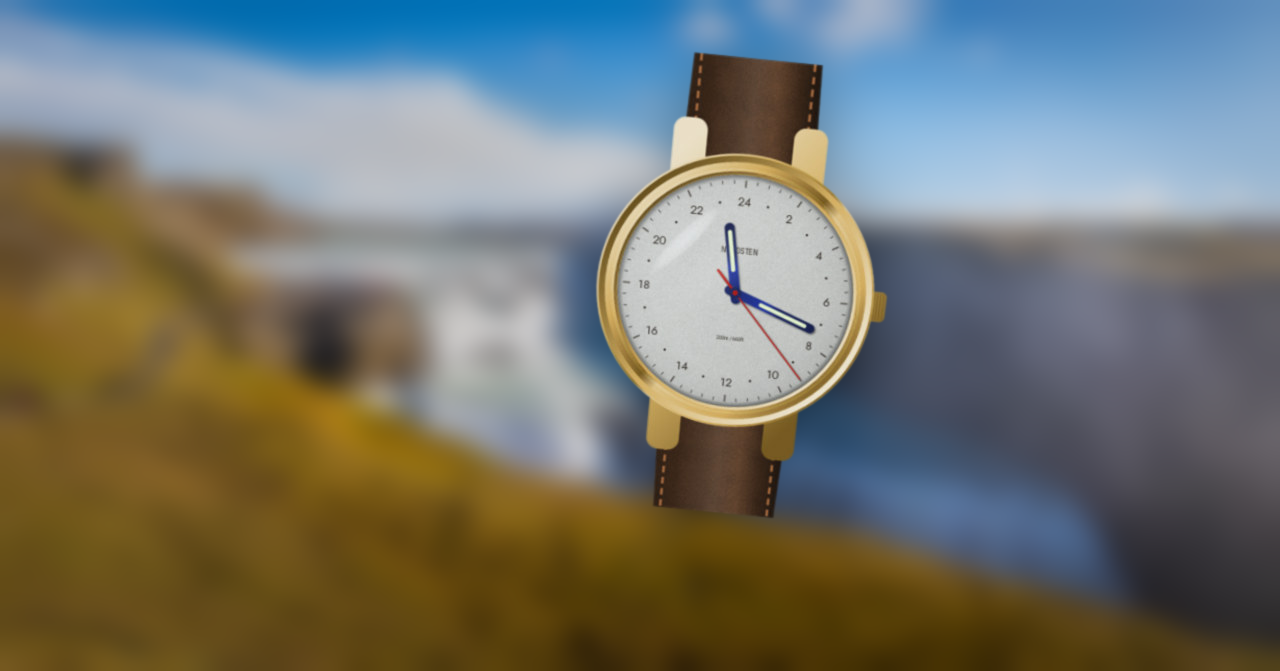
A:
**23:18:23**
